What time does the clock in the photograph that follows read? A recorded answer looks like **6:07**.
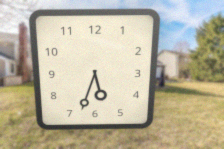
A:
**5:33**
